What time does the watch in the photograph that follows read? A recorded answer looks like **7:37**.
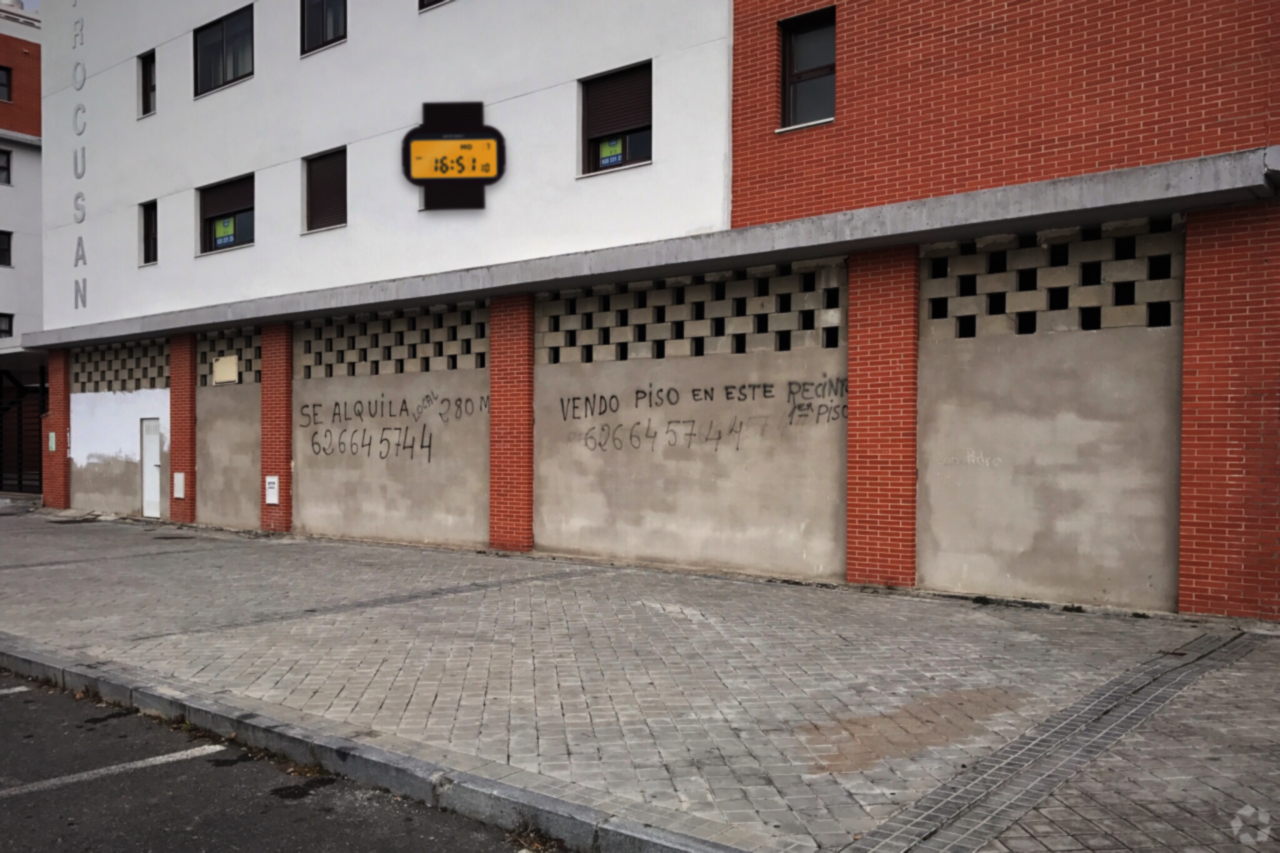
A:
**16:51**
